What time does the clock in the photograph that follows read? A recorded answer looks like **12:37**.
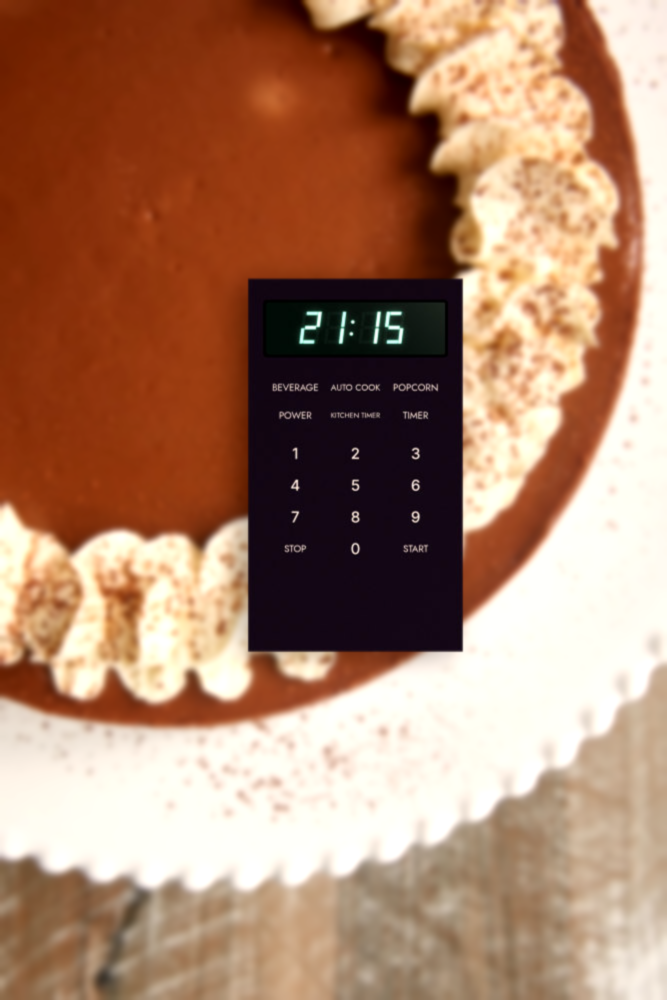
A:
**21:15**
